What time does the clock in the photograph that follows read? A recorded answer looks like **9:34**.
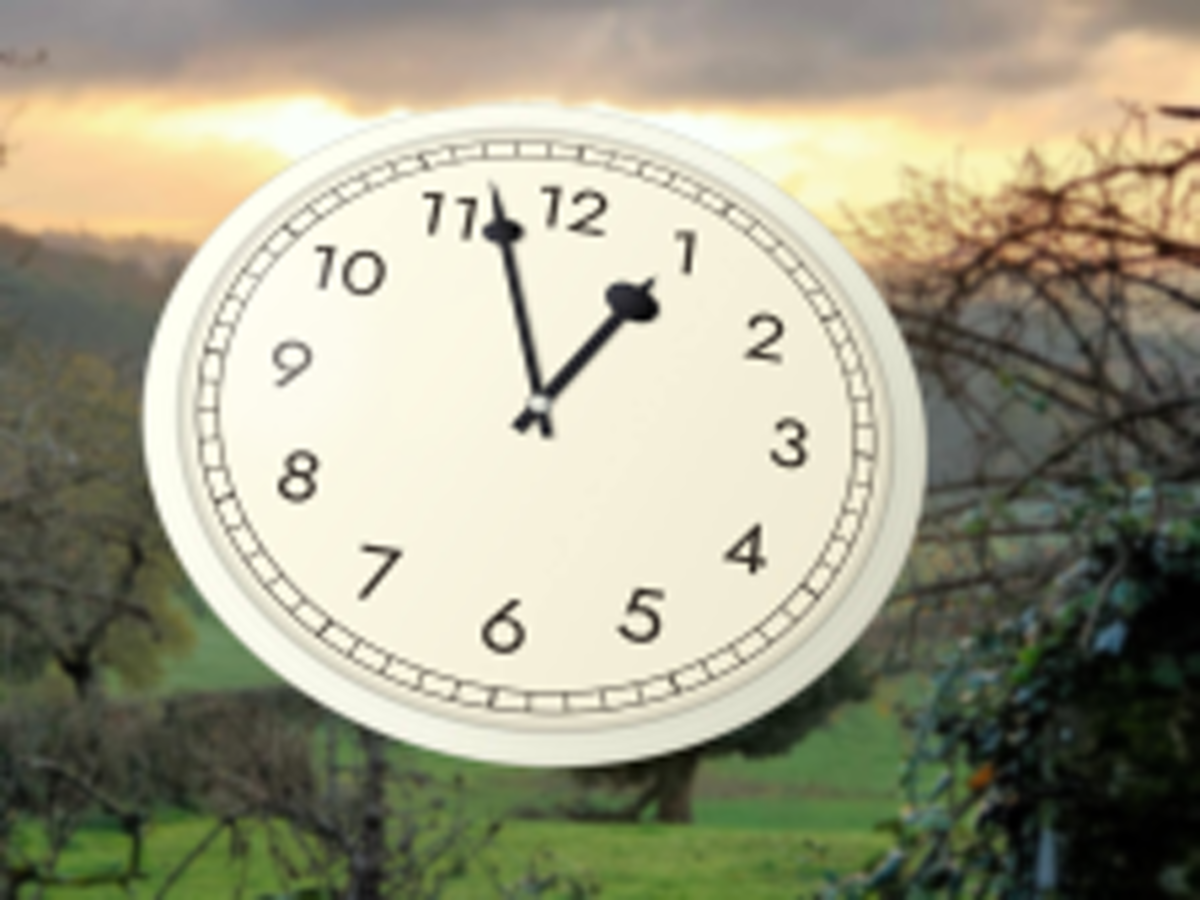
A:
**12:57**
